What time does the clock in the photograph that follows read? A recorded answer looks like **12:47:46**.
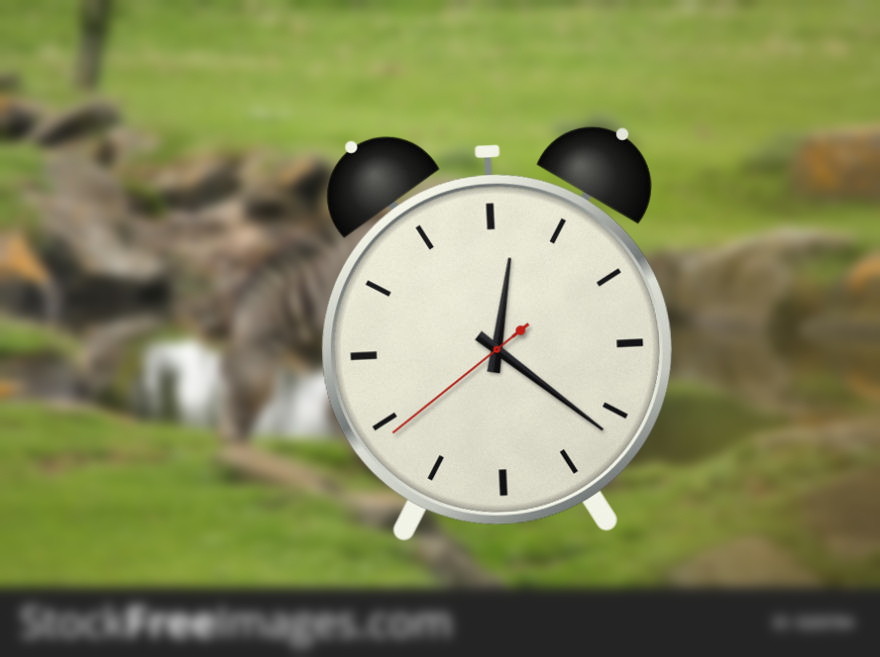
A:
**12:21:39**
